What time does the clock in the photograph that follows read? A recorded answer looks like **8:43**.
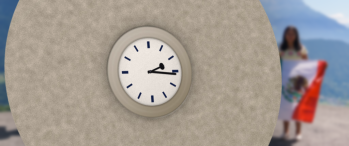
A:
**2:16**
